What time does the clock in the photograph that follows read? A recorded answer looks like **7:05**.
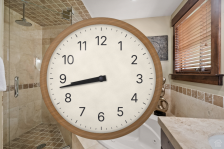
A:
**8:43**
